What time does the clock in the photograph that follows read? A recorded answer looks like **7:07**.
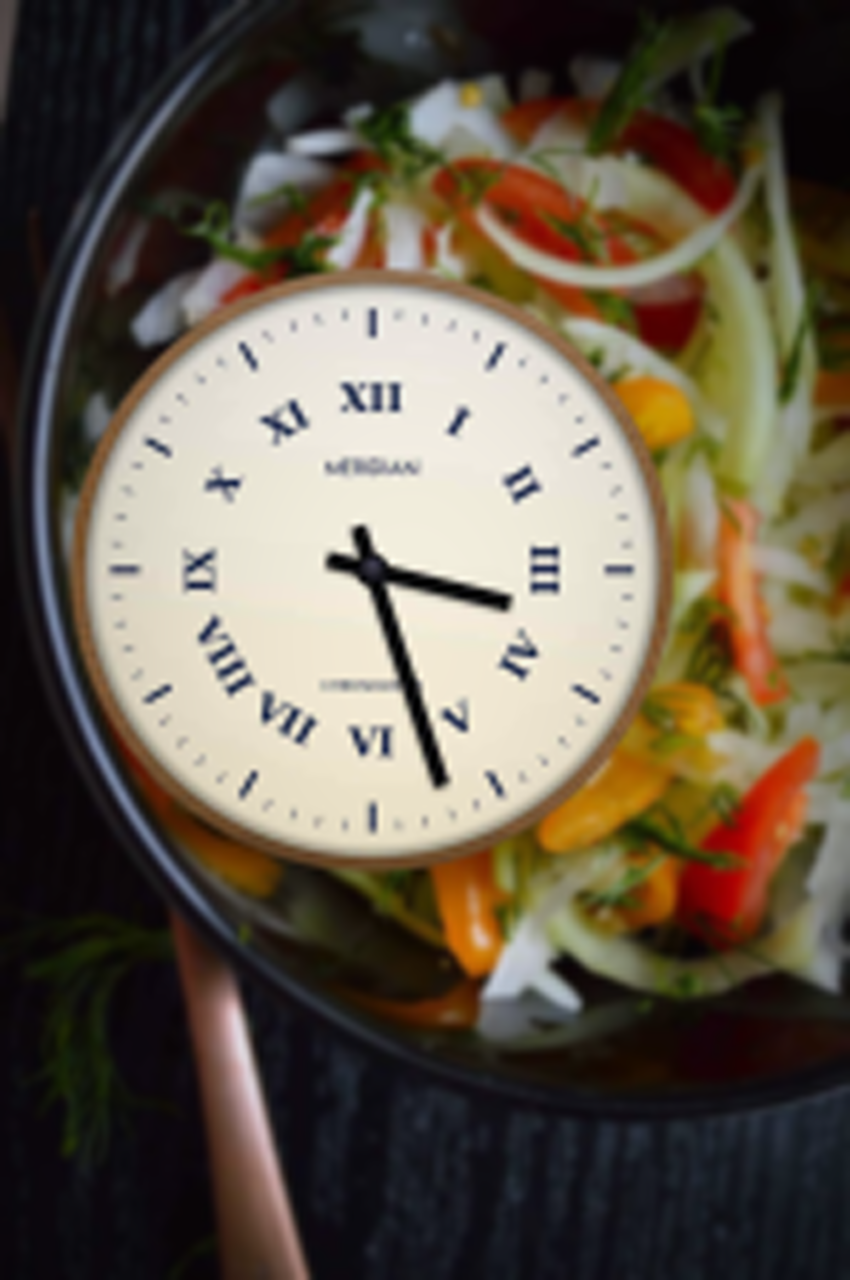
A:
**3:27**
